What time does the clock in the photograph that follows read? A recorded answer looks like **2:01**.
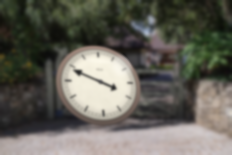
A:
**3:49**
